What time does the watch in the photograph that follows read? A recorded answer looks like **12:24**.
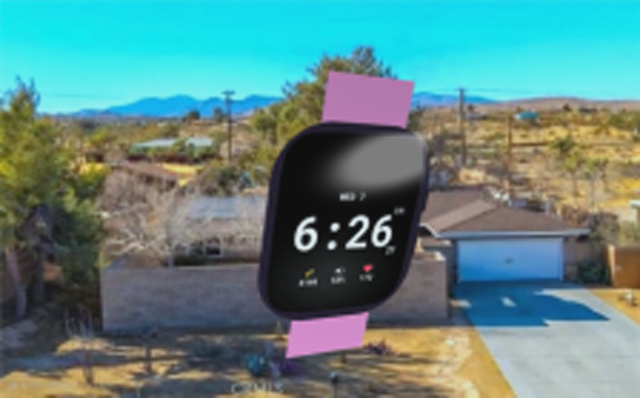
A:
**6:26**
